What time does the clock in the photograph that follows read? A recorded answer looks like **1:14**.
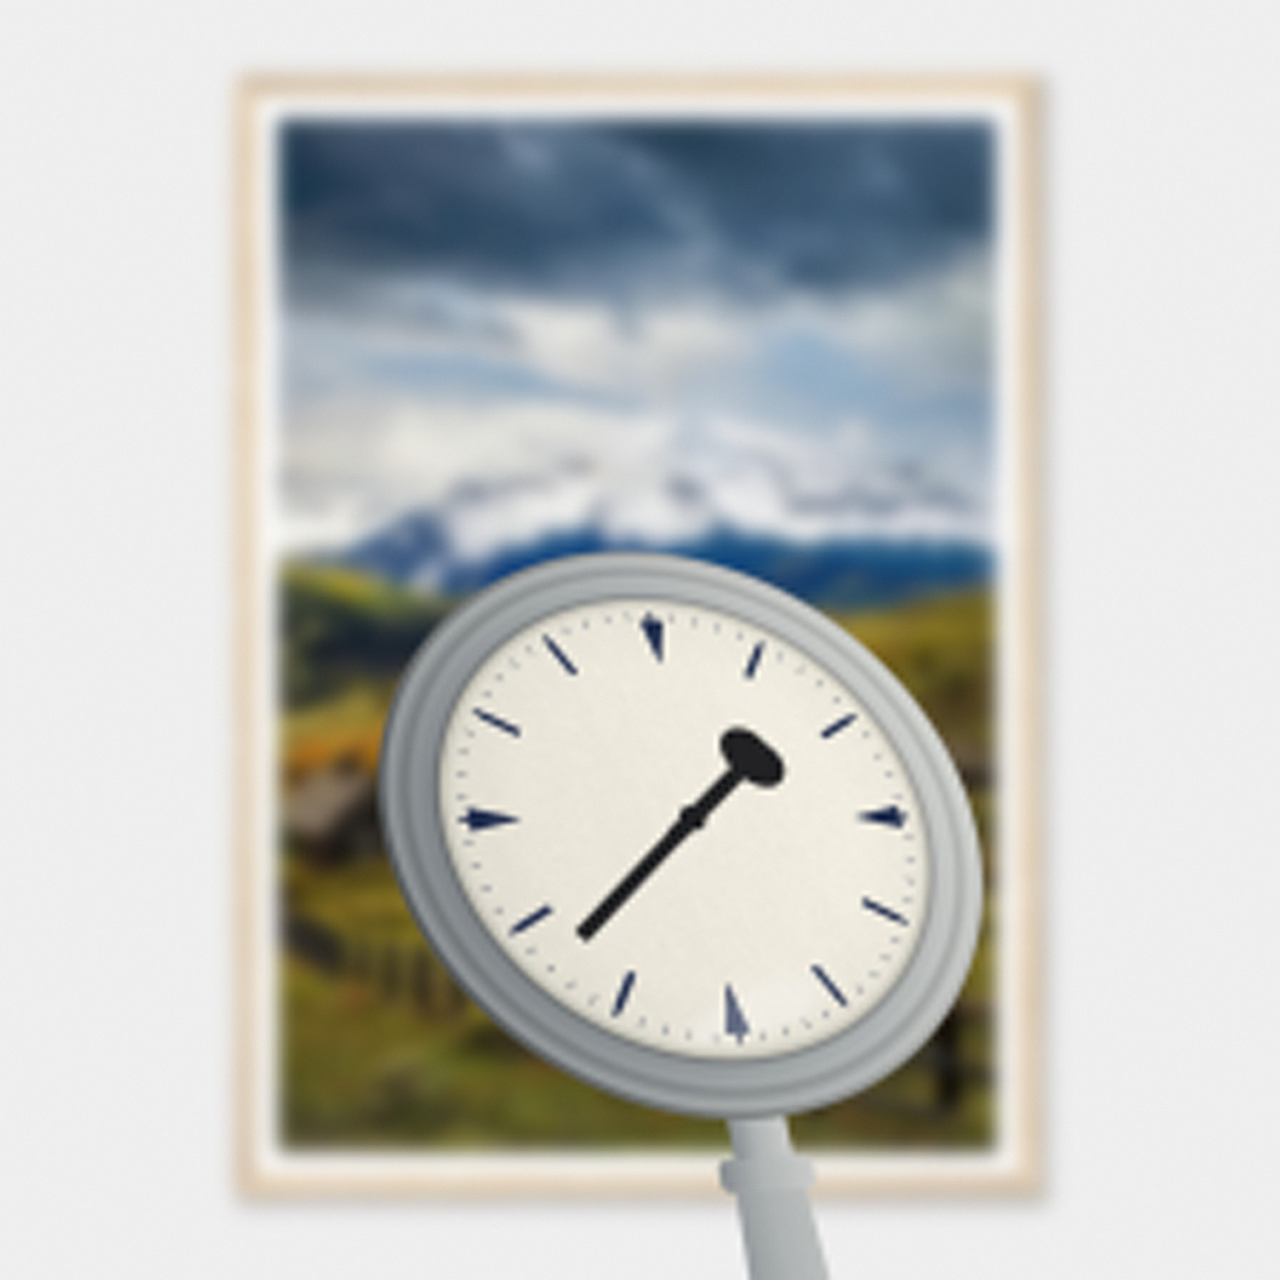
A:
**1:38**
